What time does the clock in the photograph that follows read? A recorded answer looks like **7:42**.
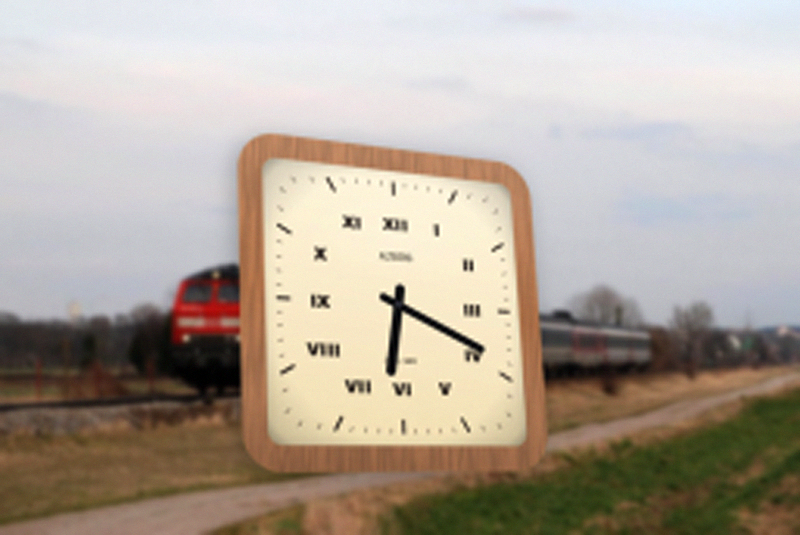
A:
**6:19**
